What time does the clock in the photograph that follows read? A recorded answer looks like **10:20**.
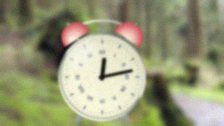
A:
**12:13**
